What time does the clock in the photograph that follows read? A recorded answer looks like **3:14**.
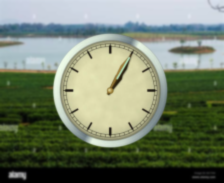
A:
**1:05**
